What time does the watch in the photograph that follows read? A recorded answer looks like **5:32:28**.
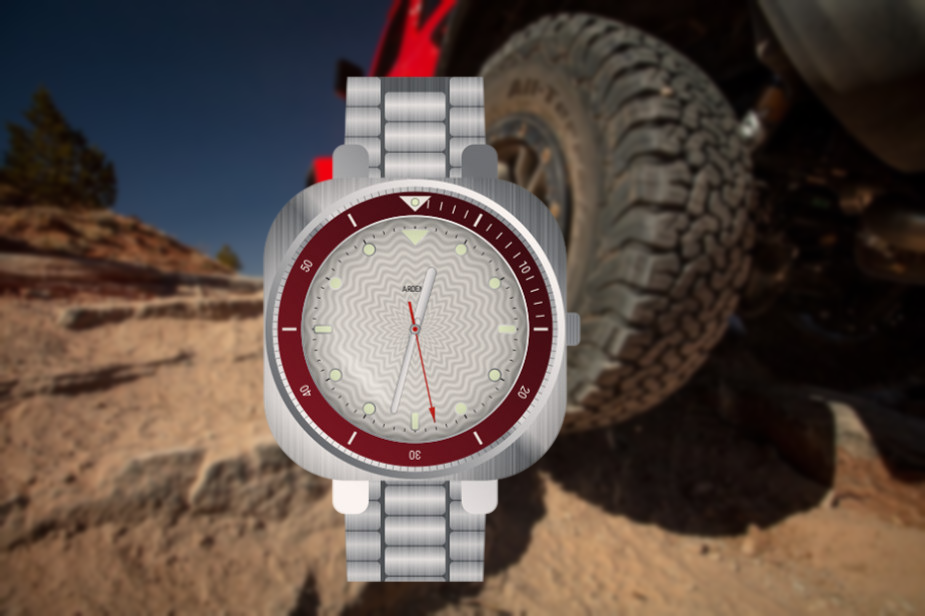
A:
**12:32:28**
